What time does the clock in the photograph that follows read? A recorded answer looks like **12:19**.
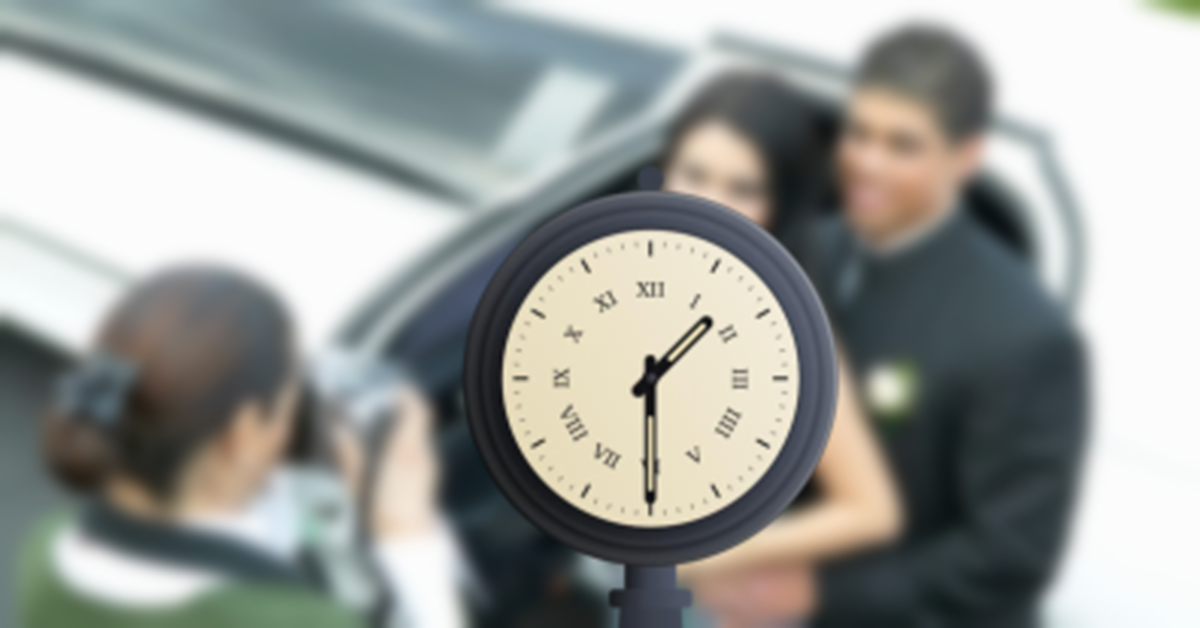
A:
**1:30**
